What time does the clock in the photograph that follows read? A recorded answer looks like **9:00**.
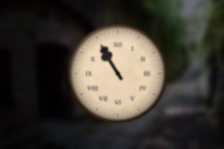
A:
**10:55**
